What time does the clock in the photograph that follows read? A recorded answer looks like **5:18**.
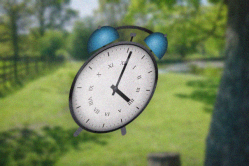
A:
**4:01**
